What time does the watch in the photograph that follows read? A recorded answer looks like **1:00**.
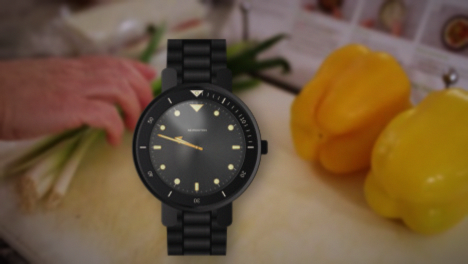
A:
**9:48**
